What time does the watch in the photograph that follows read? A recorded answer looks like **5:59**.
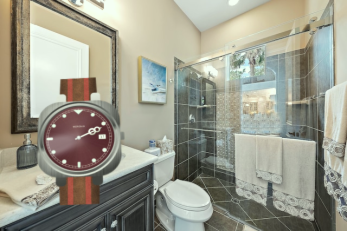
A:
**2:11**
